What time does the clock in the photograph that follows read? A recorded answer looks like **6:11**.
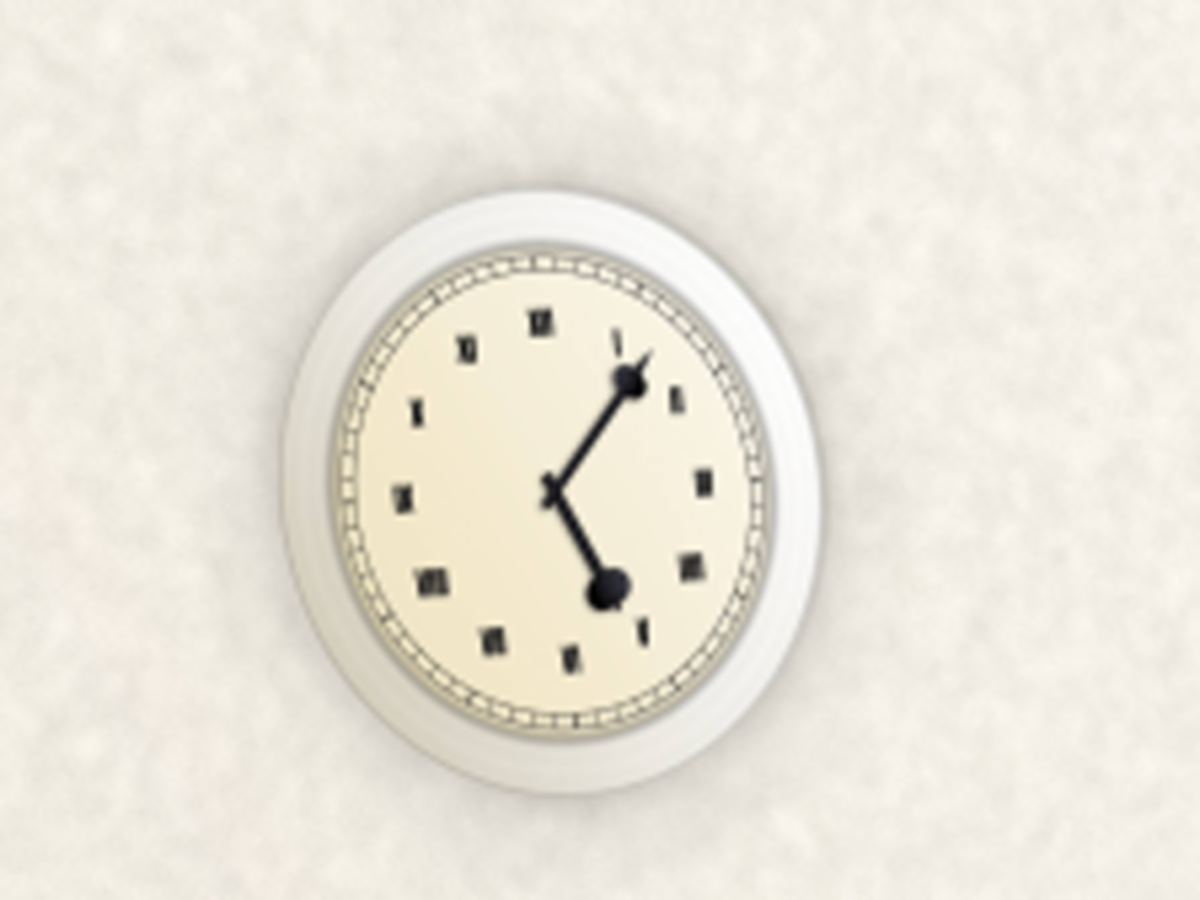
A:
**5:07**
